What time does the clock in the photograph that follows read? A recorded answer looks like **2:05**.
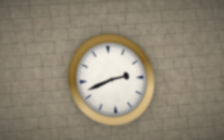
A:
**2:42**
